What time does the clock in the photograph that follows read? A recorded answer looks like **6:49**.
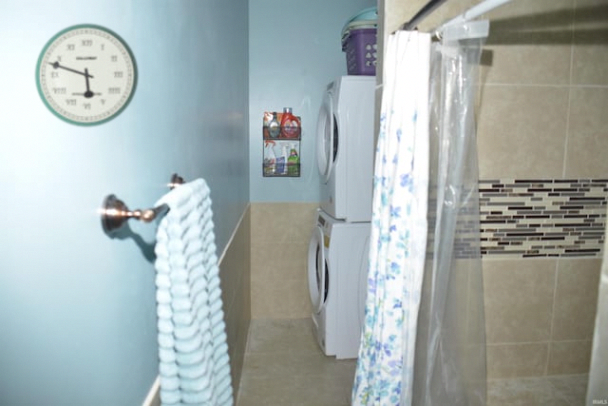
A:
**5:48**
